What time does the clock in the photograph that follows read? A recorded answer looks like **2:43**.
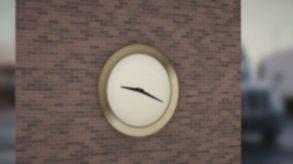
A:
**9:19**
